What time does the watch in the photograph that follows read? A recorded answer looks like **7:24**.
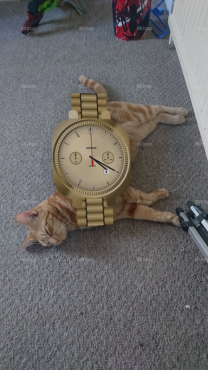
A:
**4:20**
